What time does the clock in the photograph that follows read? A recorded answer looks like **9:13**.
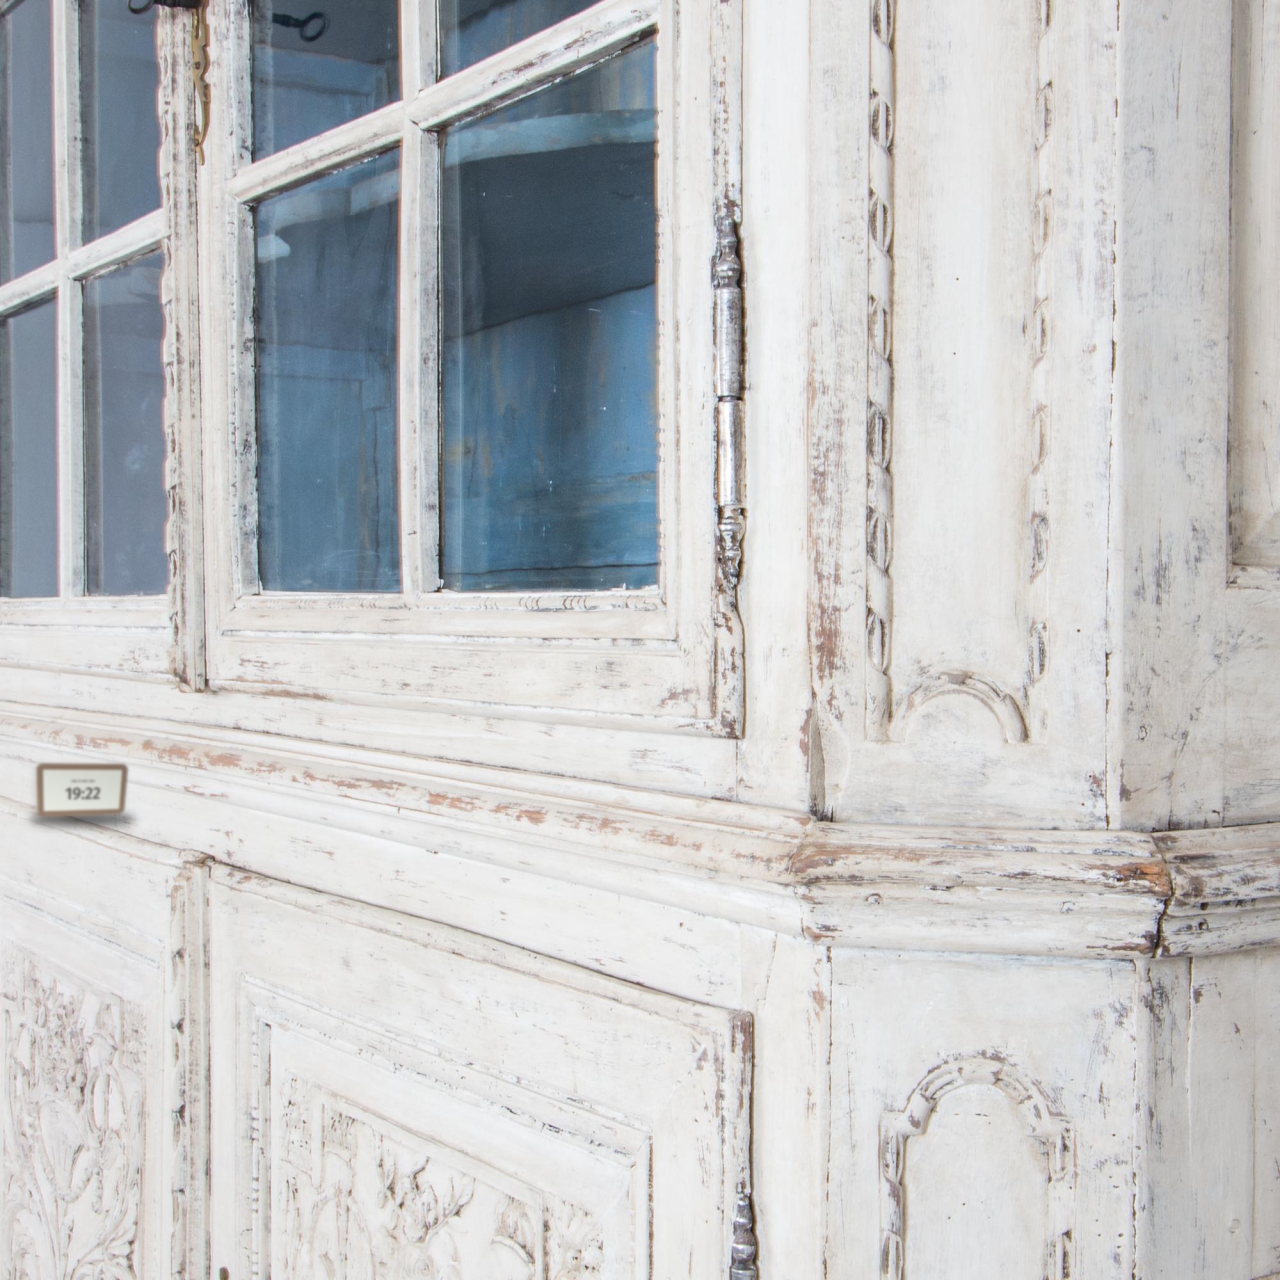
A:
**19:22**
